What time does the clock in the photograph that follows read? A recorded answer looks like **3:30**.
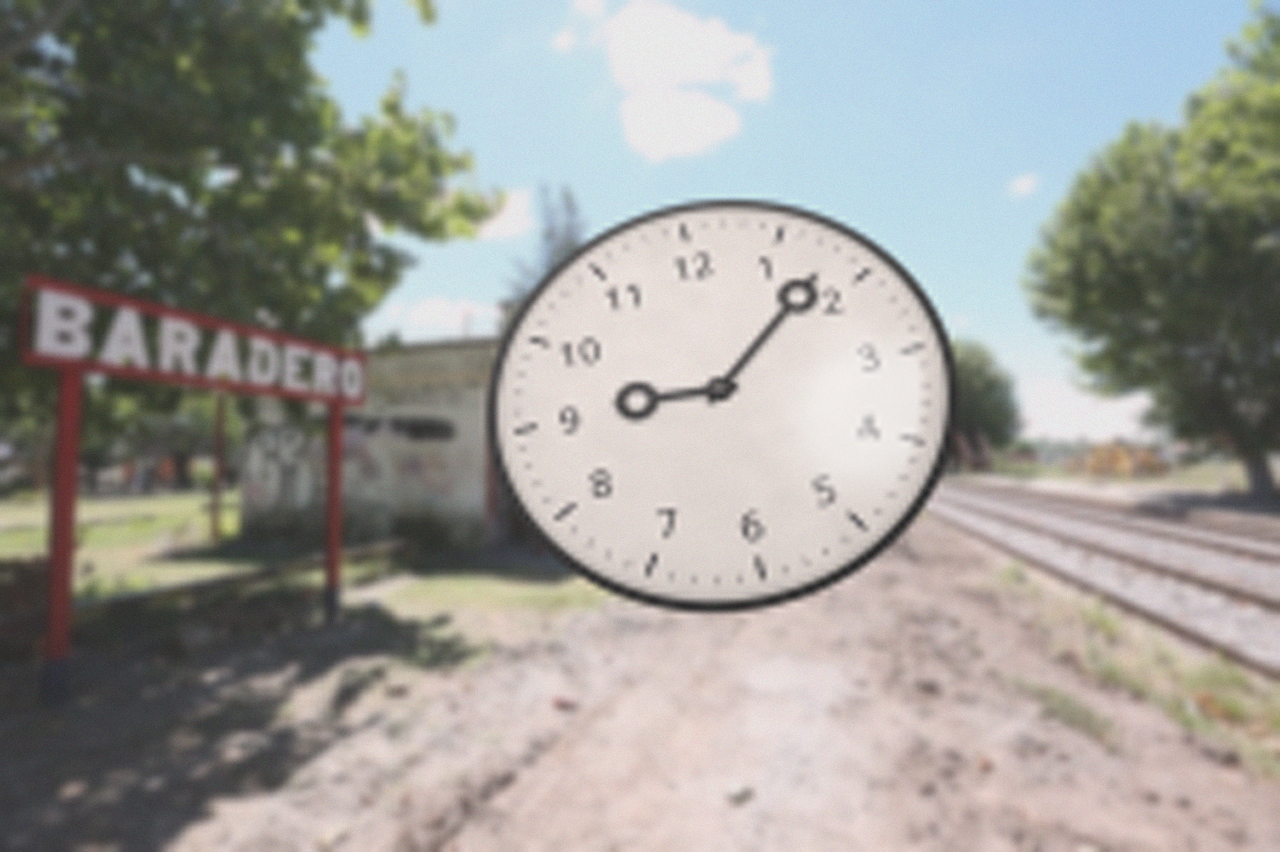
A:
**9:08**
